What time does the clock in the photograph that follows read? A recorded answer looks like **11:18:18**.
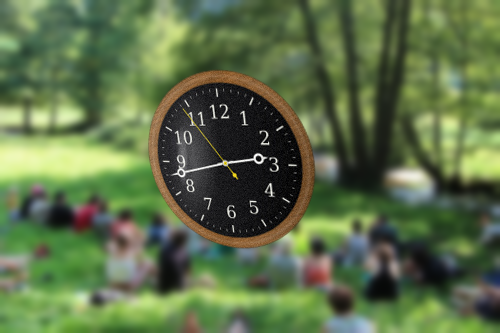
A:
**2:42:54**
